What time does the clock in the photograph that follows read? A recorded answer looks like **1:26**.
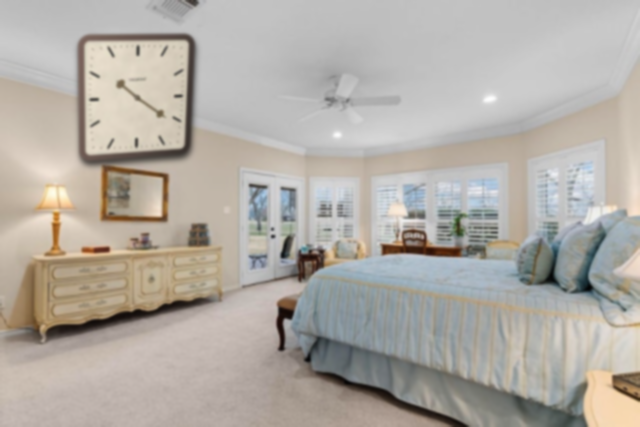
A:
**10:21**
